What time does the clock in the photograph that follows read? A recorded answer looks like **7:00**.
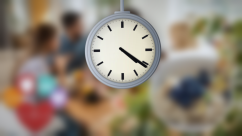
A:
**4:21**
